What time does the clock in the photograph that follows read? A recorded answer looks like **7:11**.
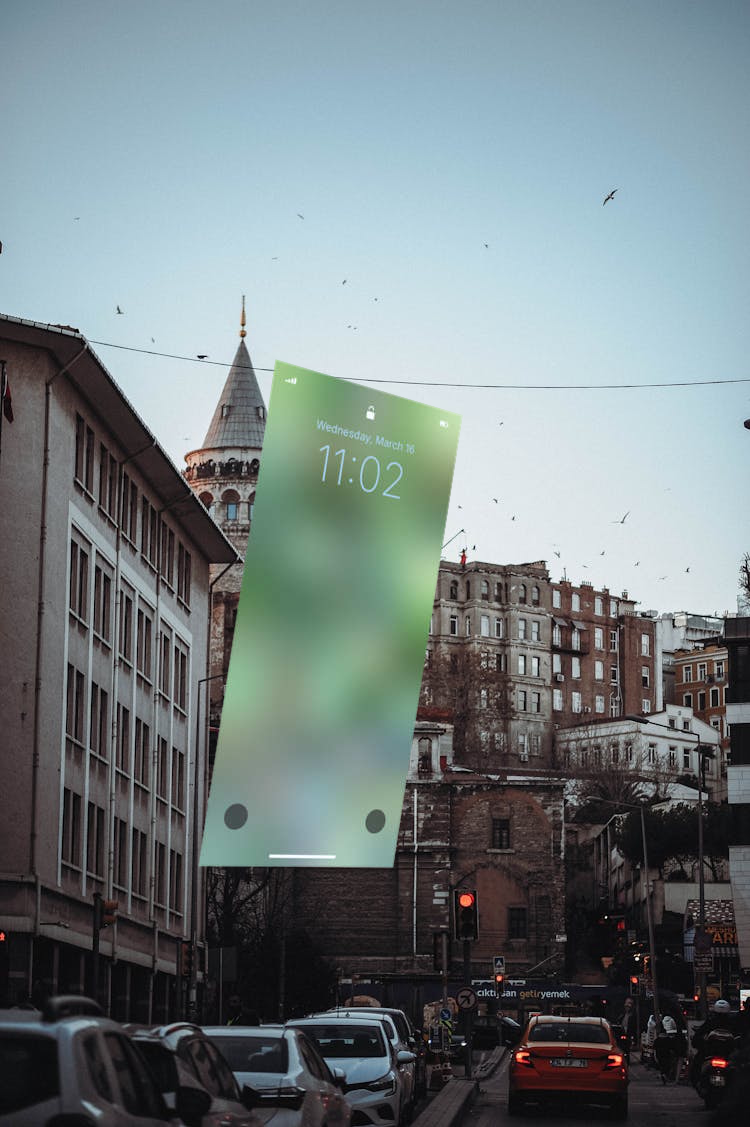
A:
**11:02**
